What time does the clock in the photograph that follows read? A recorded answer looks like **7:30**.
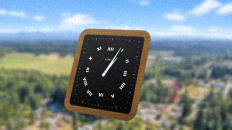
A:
**1:04**
